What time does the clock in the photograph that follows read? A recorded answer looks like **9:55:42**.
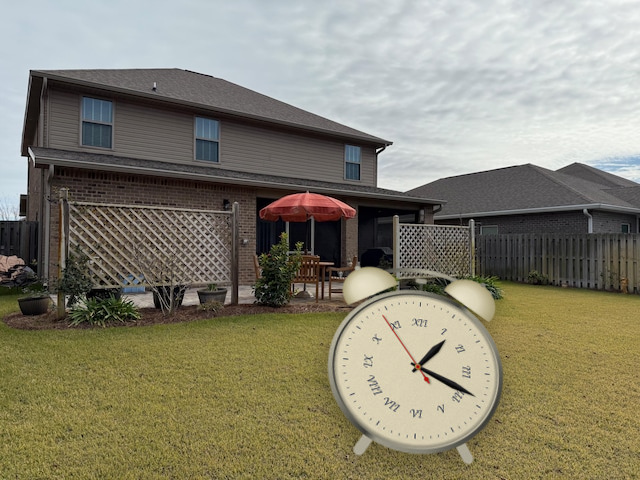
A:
**1:18:54**
